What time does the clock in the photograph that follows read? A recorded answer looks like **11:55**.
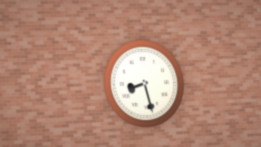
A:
**8:28**
